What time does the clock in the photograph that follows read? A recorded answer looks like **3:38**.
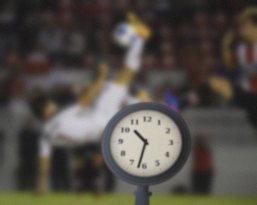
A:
**10:32**
